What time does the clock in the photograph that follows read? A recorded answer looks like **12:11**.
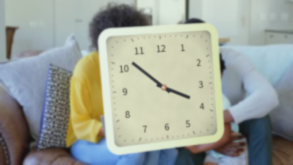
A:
**3:52**
